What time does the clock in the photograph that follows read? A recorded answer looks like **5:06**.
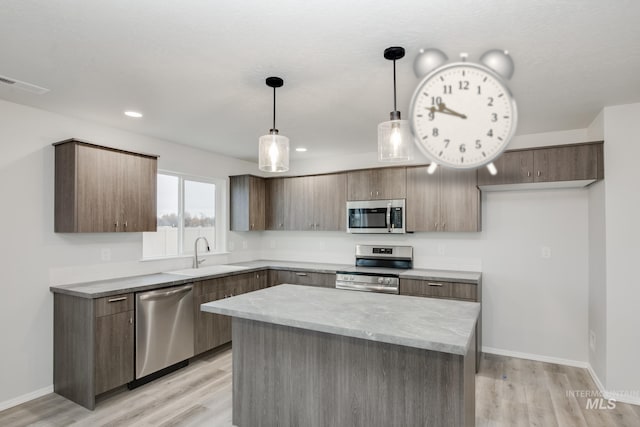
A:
**9:47**
